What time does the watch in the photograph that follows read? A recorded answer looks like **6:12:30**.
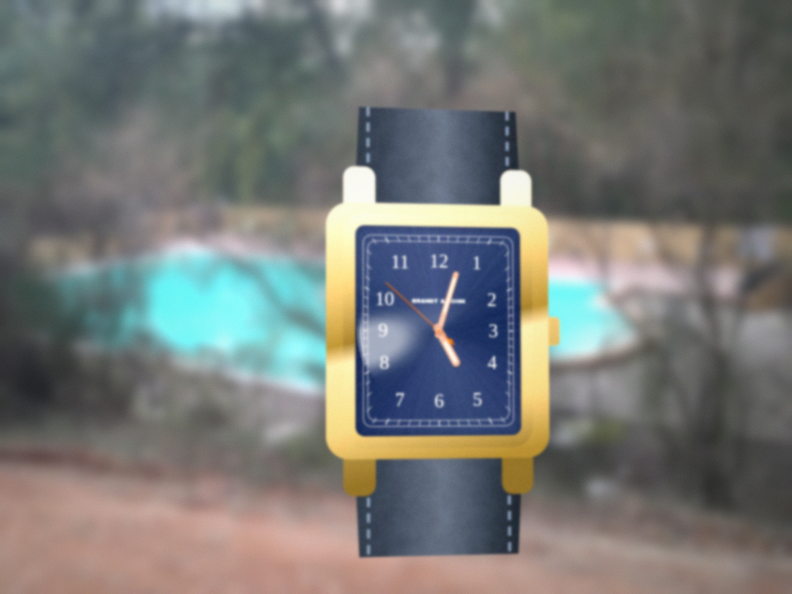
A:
**5:02:52**
